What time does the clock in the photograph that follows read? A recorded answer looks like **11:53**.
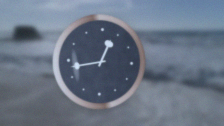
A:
**12:43**
